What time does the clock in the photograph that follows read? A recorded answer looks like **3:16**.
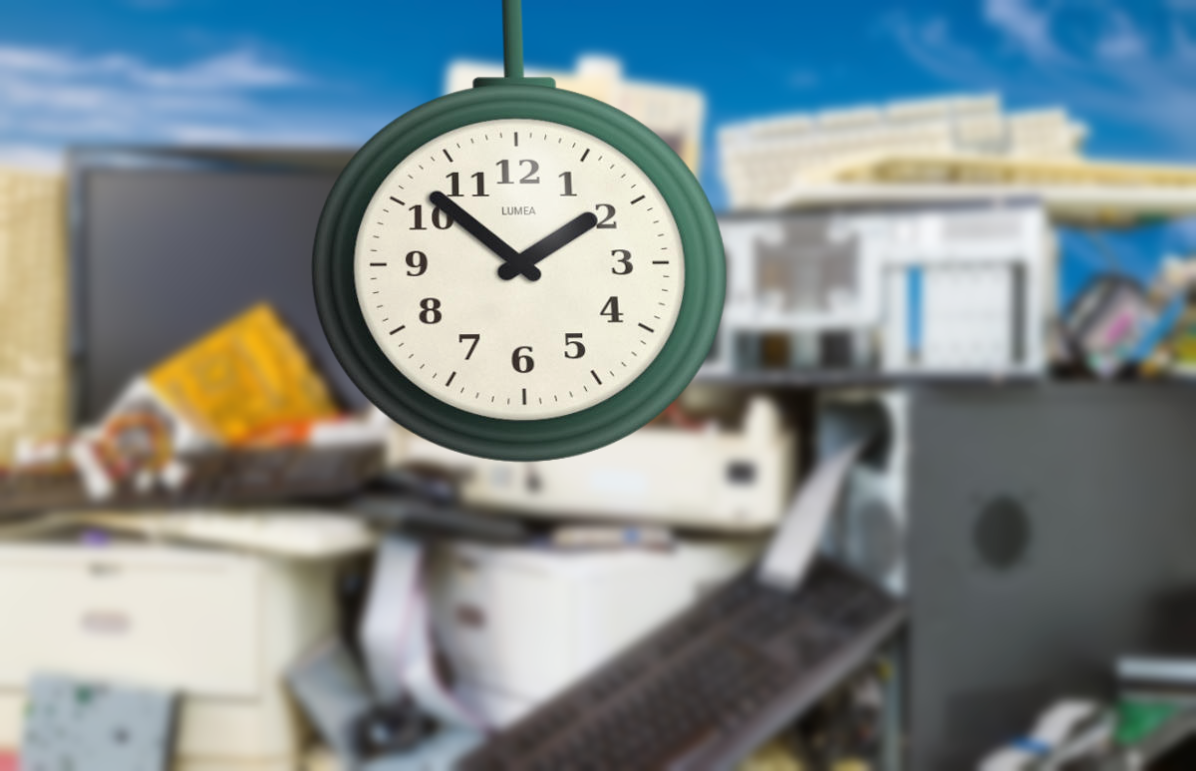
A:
**1:52**
